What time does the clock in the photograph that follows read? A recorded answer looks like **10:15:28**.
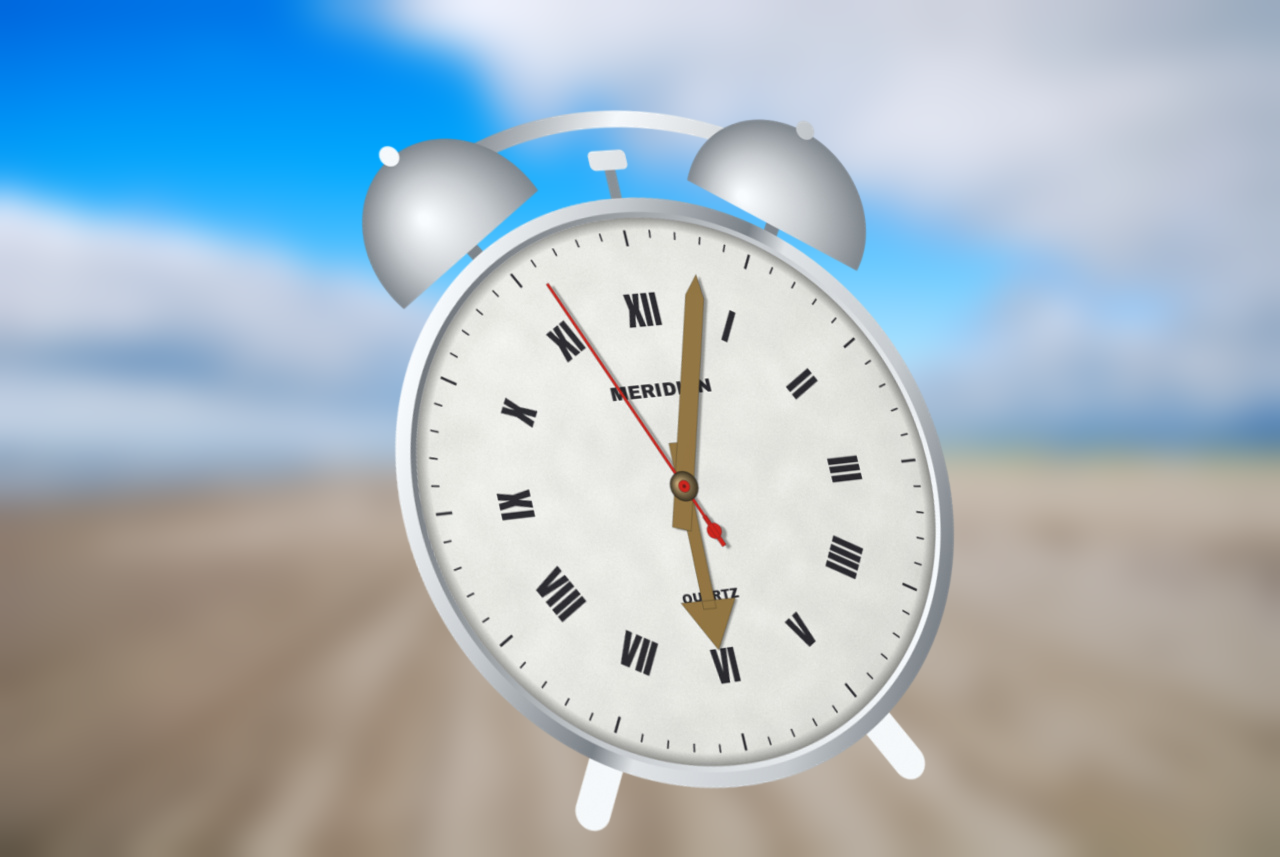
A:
**6:02:56**
